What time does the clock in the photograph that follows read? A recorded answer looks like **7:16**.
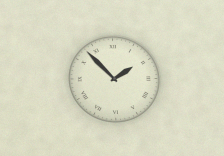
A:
**1:53**
